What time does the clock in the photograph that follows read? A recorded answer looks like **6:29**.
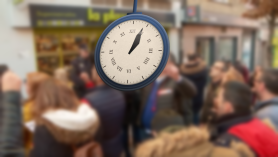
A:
**1:04**
